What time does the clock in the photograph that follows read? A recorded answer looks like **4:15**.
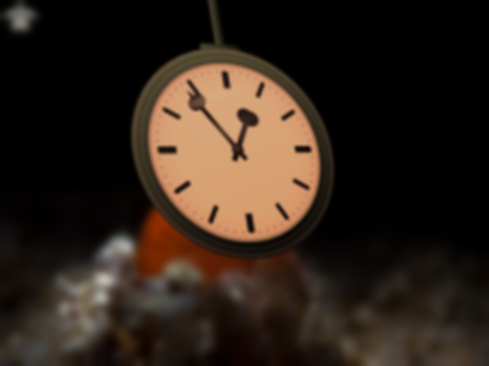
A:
**12:54**
